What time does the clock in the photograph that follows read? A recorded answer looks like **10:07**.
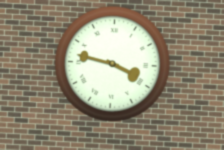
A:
**3:47**
